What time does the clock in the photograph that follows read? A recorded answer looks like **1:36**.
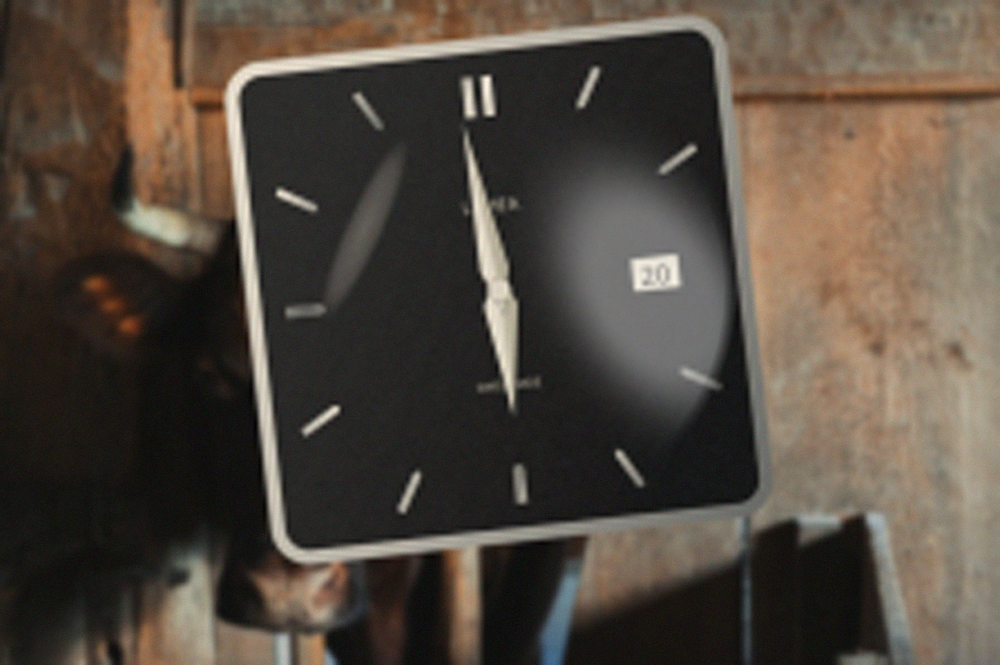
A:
**5:59**
